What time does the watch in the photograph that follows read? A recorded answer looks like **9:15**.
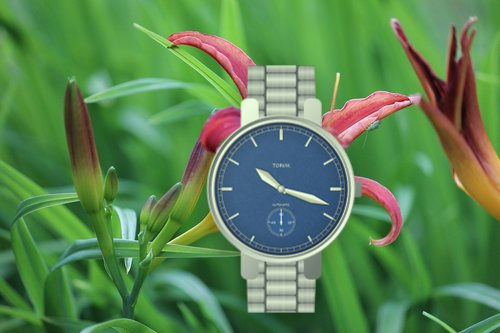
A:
**10:18**
